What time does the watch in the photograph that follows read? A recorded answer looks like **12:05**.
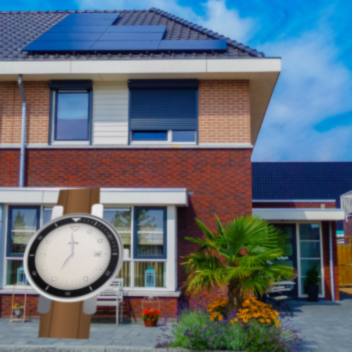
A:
**6:59**
